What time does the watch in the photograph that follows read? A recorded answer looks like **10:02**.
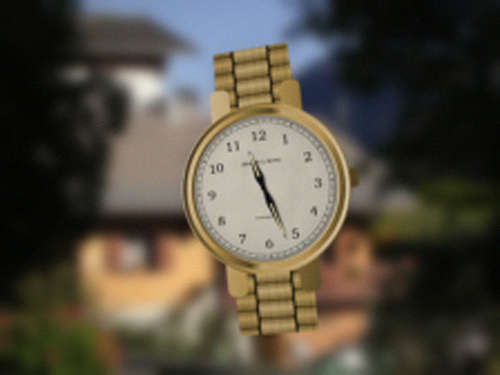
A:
**11:27**
